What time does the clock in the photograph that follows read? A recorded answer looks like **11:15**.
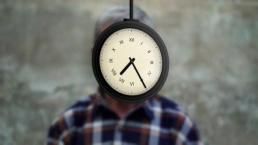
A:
**7:25**
